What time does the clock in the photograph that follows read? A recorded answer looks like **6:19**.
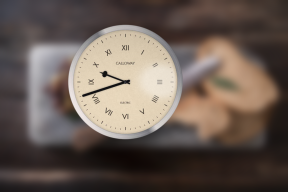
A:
**9:42**
